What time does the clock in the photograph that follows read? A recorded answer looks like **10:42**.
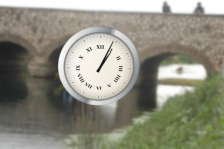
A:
**1:04**
